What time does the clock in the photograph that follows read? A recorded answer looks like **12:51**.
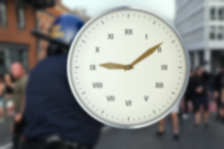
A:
**9:09**
